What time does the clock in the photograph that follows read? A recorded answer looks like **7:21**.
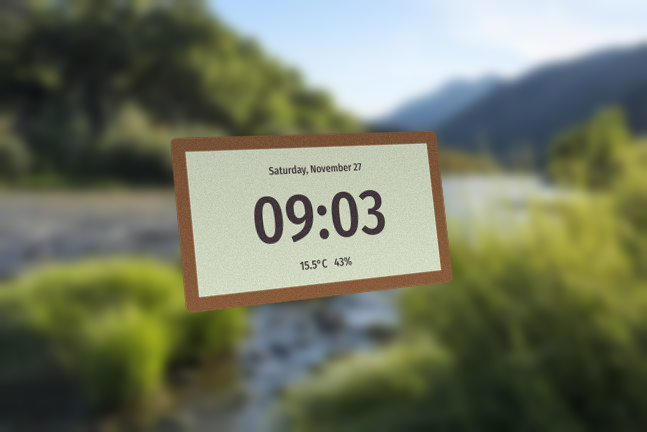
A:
**9:03**
